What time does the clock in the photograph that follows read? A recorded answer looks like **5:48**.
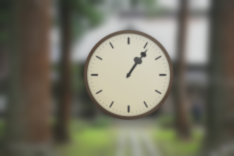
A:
**1:06**
